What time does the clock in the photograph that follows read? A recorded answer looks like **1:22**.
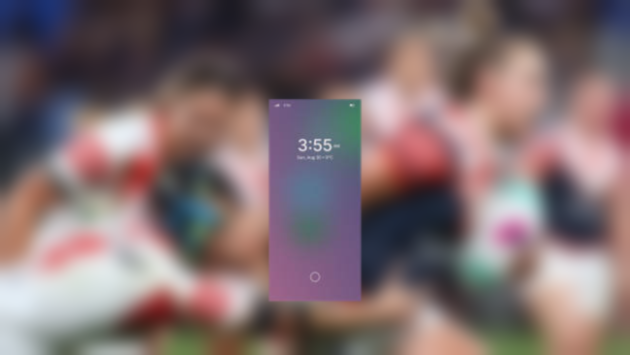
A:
**3:55**
